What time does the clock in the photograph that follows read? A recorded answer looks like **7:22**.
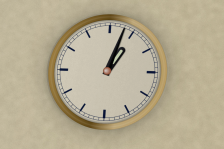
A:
**1:03**
